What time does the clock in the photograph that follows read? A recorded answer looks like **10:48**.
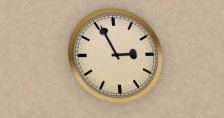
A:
**2:56**
